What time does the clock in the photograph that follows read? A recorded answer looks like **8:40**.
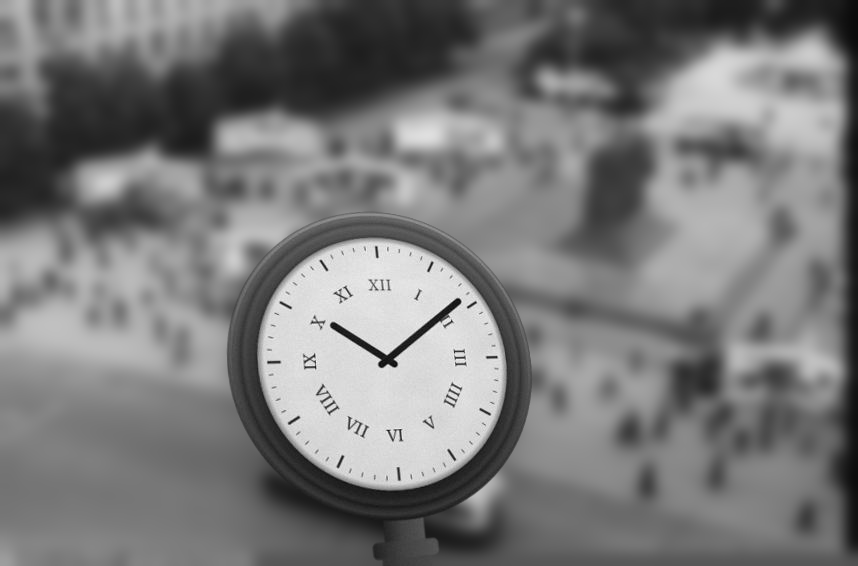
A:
**10:09**
